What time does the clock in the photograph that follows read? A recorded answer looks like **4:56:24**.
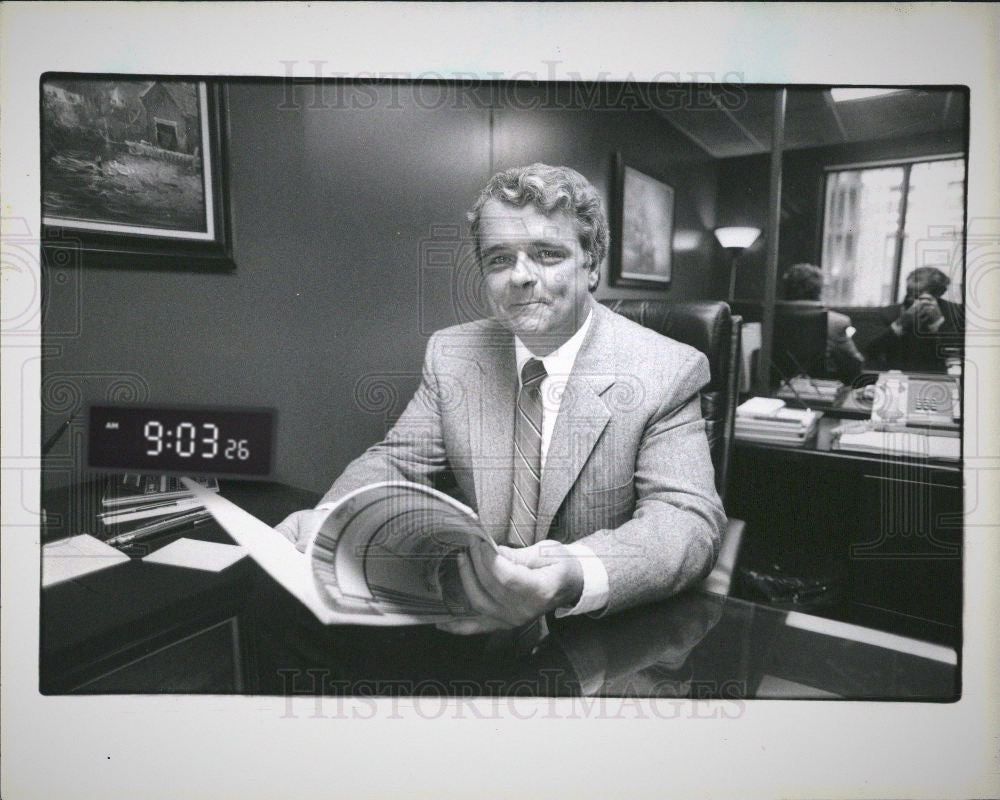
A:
**9:03:26**
